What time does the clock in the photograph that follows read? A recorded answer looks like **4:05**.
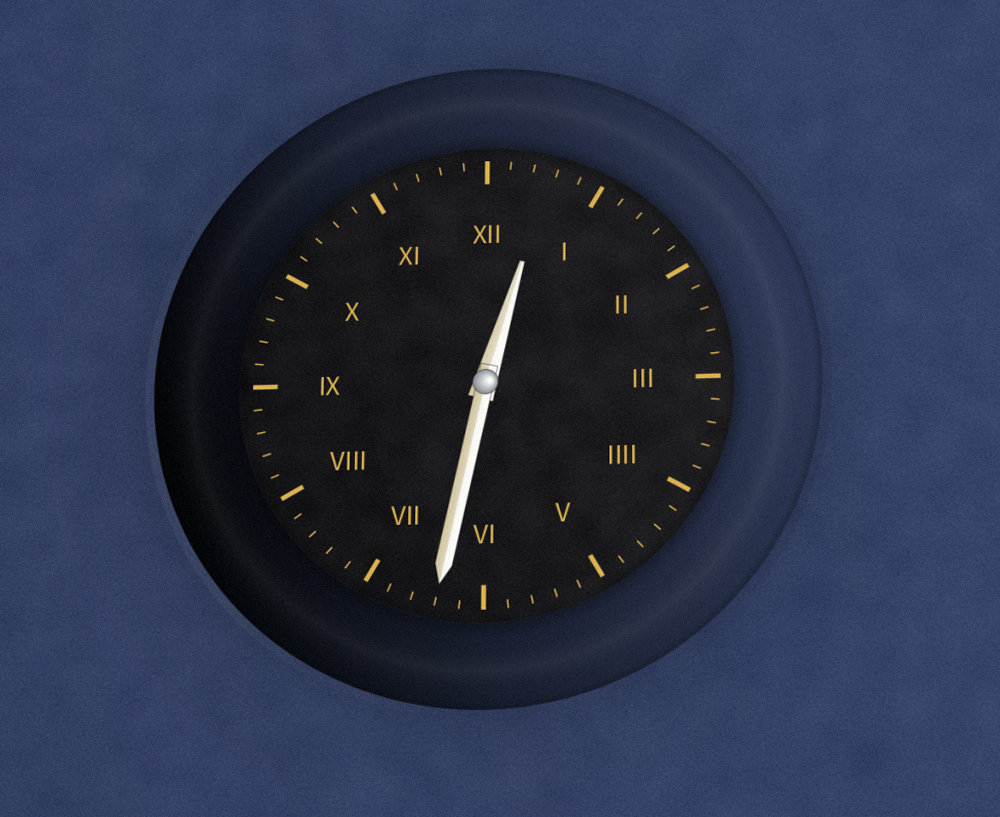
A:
**12:32**
